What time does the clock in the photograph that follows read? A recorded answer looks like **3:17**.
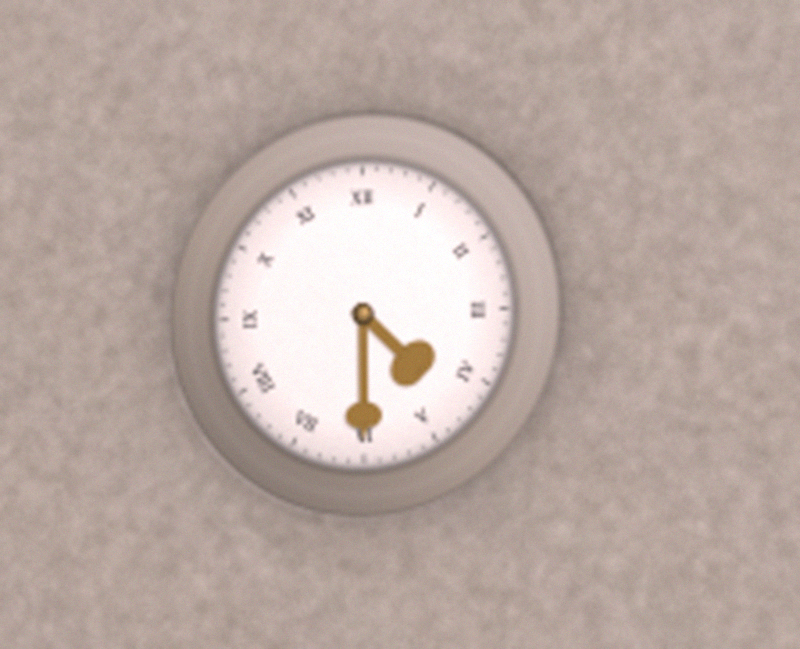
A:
**4:30**
